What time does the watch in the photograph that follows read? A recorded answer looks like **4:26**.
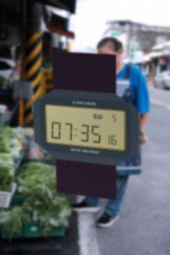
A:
**7:35**
